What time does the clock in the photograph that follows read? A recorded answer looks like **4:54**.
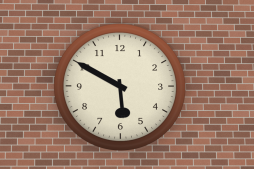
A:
**5:50**
